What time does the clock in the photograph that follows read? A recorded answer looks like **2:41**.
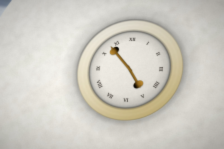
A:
**4:53**
